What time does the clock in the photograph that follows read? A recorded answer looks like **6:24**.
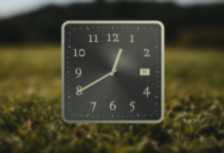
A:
**12:40**
